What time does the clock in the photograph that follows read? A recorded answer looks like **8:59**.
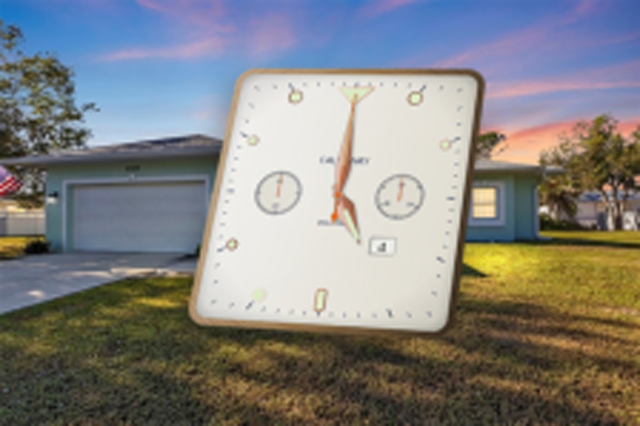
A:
**5:00**
